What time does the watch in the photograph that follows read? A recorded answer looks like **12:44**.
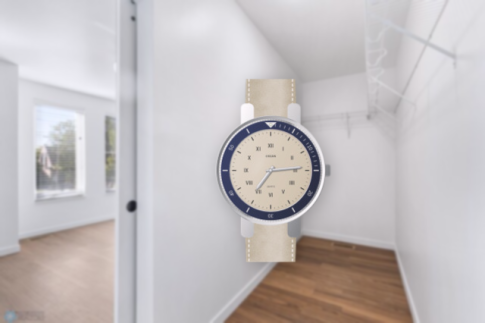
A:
**7:14**
